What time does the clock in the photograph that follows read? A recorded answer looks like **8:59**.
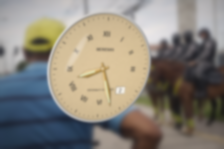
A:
**8:27**
